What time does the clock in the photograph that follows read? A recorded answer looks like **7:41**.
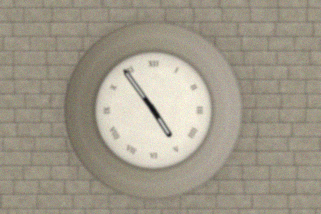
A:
**4:54**
